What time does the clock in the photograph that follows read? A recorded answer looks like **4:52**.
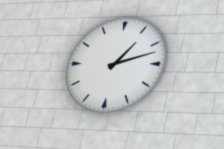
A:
**1:12**
